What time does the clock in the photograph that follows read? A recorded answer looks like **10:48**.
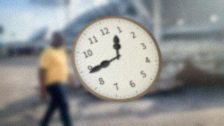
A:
**12:44**
